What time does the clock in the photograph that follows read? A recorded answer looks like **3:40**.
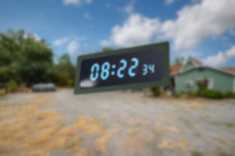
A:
**8:22**
